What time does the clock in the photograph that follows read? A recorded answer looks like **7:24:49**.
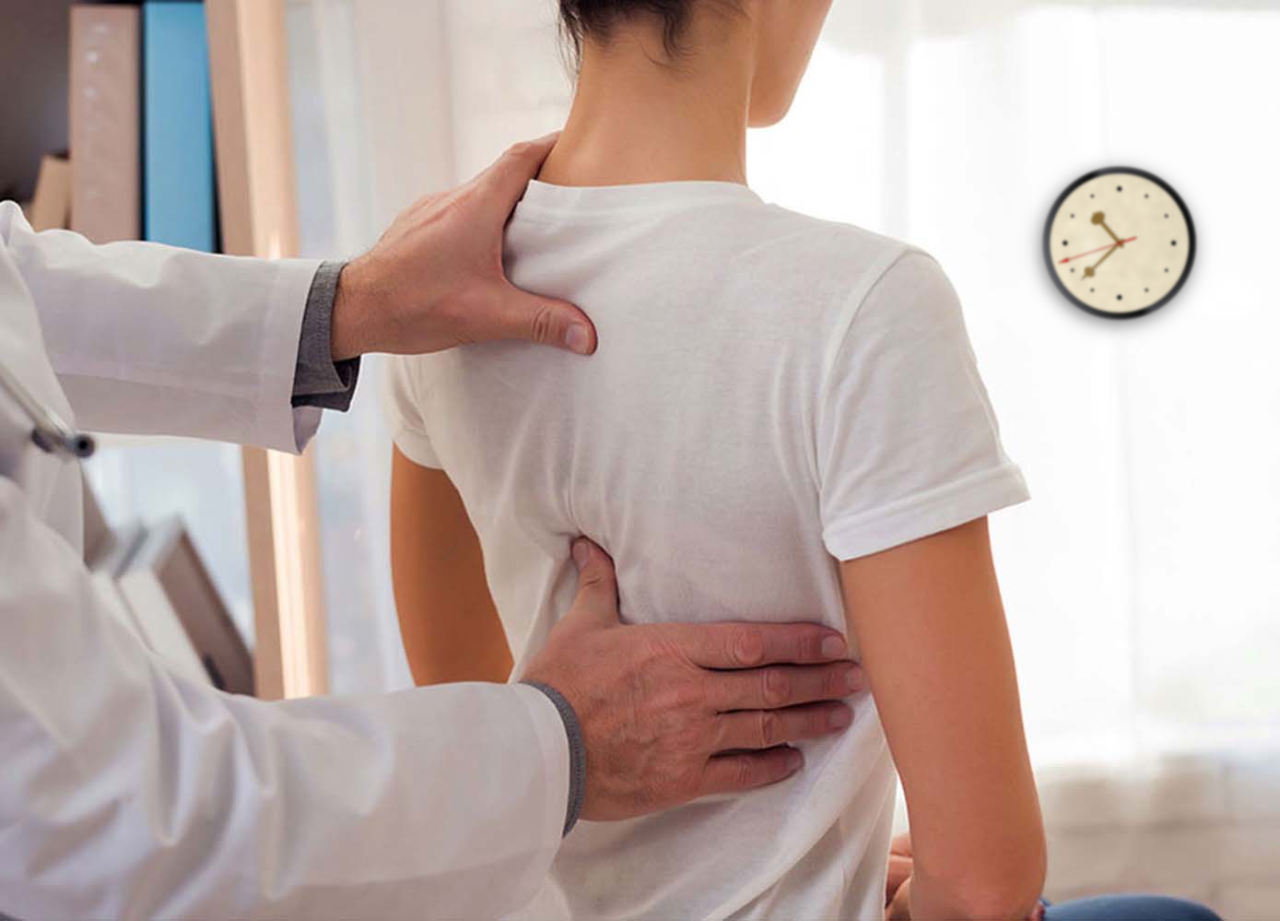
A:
**10:37:42**
